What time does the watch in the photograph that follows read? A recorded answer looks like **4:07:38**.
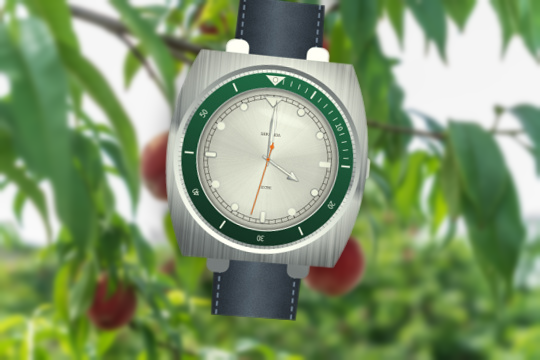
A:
**4:00:32**
